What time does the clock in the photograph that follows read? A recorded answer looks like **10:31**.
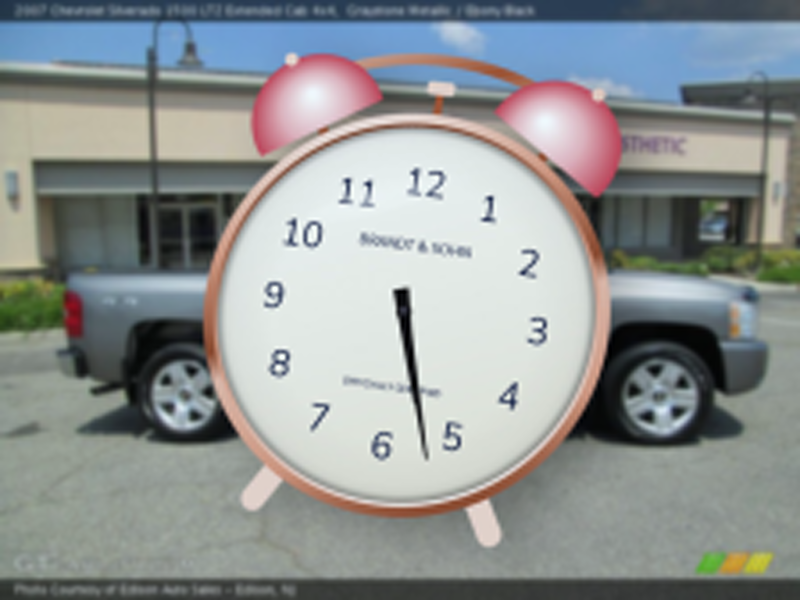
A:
**5:27**
